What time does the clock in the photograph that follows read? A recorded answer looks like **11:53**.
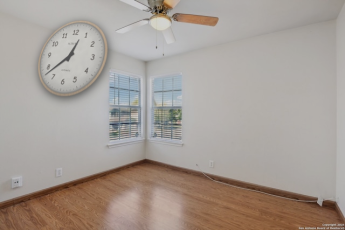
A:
**12:38**
